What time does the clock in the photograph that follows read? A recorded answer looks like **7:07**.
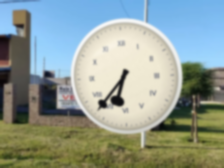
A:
**6:37**
